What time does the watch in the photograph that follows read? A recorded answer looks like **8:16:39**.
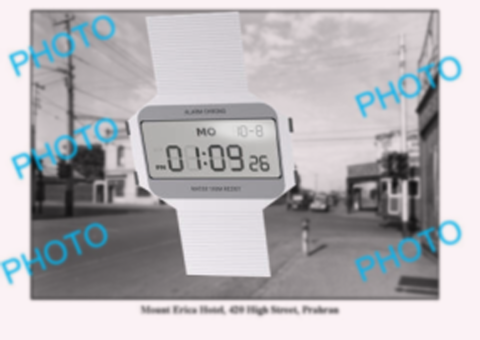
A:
**1:09:26**
